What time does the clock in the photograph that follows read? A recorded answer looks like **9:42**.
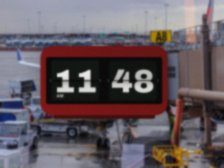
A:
**11:48**
